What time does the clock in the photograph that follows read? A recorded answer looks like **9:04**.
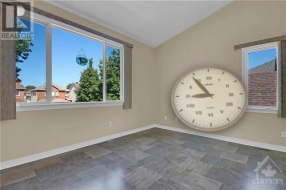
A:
**8:54**
